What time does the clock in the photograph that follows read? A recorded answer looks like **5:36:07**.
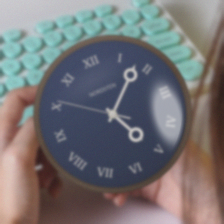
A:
**5:07:51**
